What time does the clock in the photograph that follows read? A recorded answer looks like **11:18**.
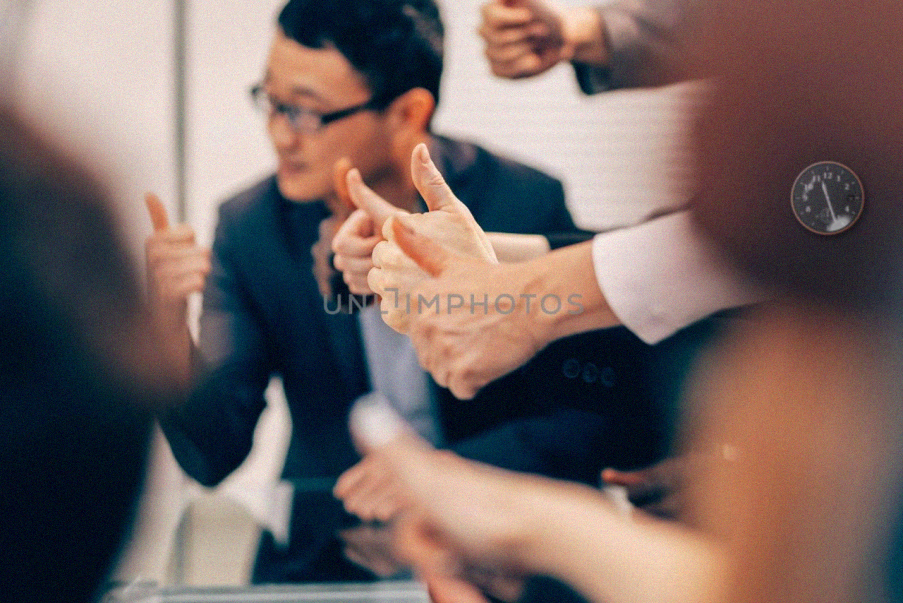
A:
**11:27**
